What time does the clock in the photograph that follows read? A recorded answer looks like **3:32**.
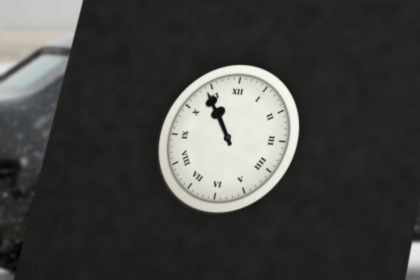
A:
**10:54**
